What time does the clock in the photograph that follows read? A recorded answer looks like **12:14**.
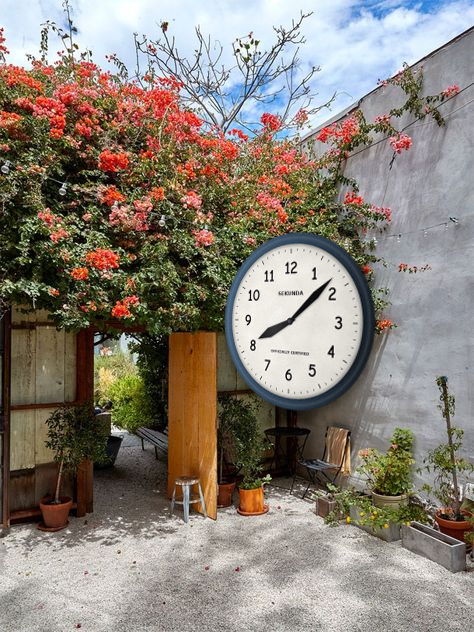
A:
**8:08**
